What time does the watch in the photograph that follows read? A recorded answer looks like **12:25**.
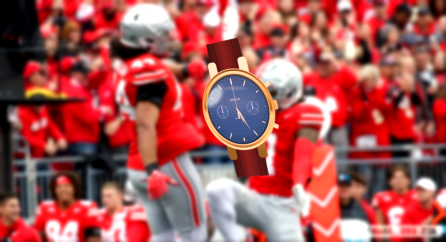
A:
**5:26**
